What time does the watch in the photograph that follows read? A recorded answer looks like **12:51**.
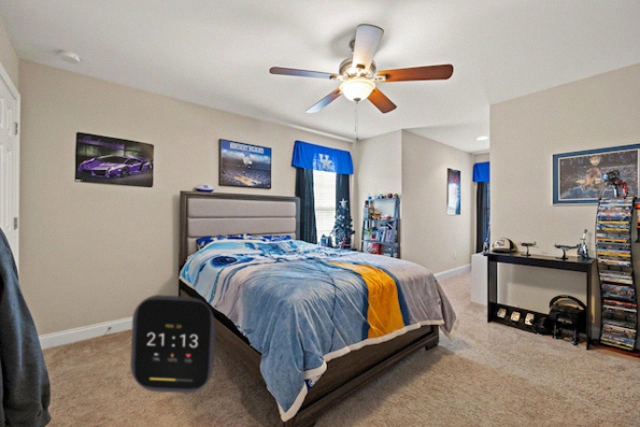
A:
**21:13**
